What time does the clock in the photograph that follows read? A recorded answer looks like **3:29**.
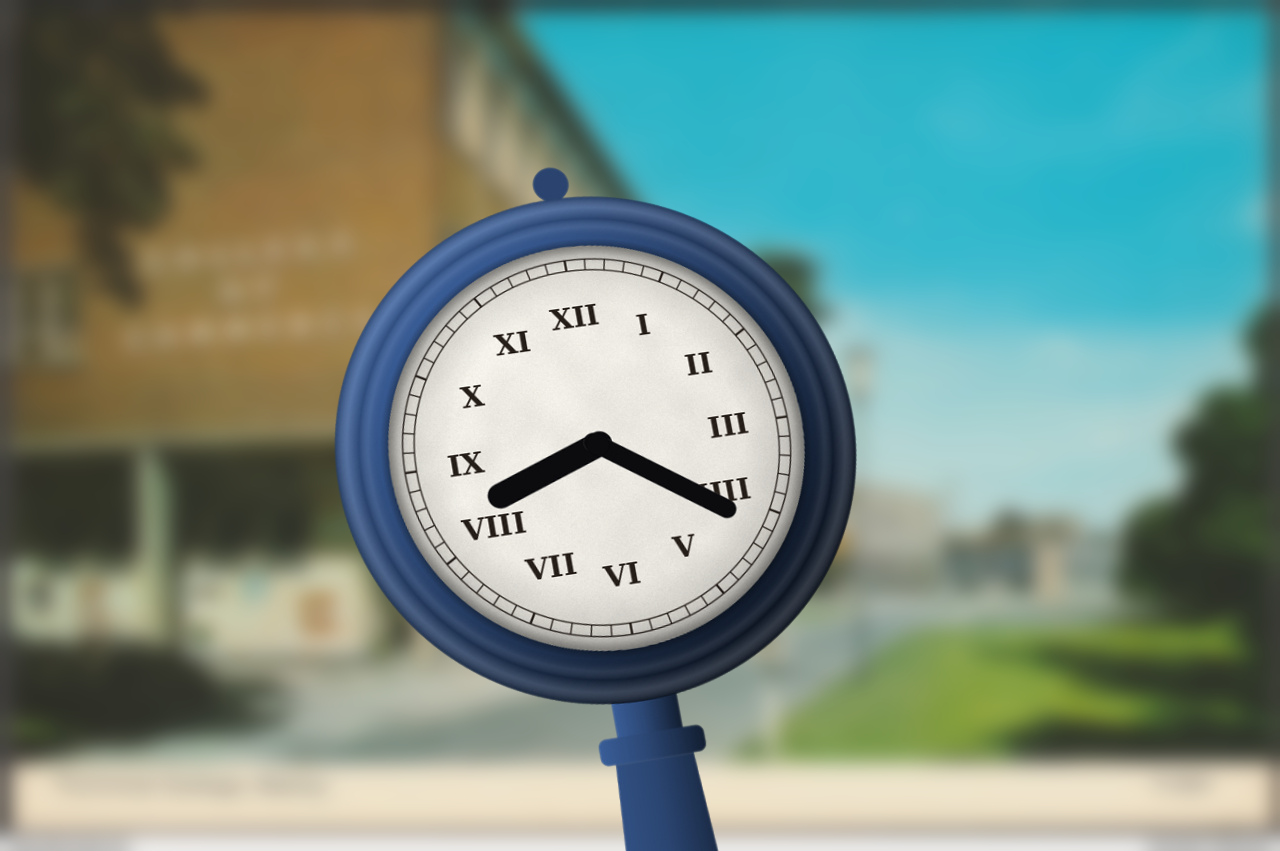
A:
**8:21**
